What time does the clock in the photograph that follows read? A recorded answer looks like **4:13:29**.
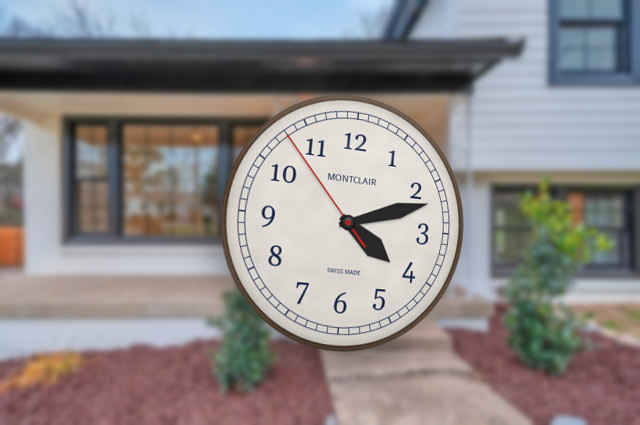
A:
**4:11:53**
